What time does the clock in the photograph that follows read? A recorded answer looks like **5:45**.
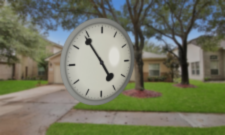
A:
**4:54**
